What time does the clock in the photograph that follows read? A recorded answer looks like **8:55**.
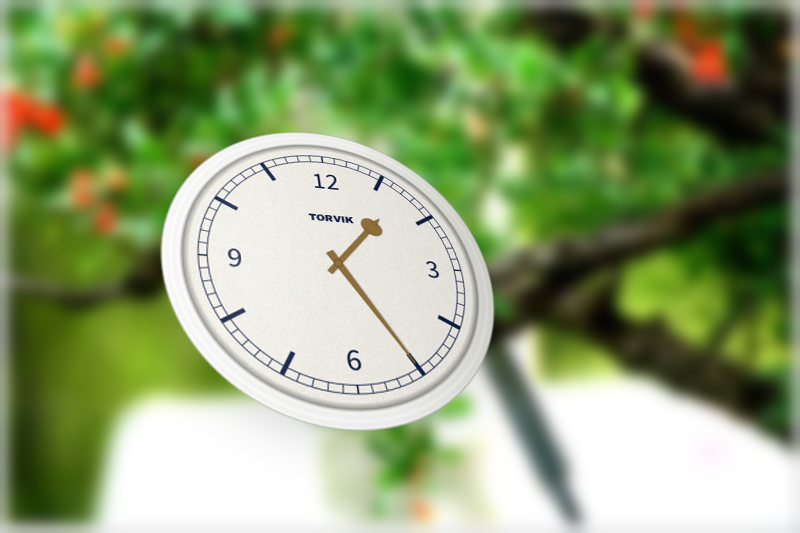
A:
**1:25**
